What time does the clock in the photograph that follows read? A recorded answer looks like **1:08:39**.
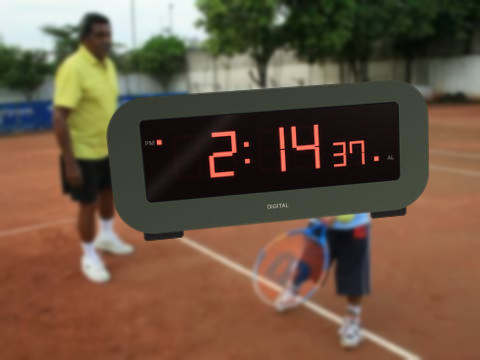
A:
**2:14:37**
